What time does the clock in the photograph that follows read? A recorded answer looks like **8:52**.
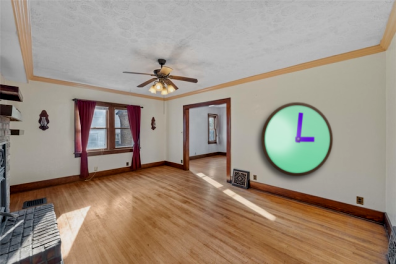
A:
**3:01**
